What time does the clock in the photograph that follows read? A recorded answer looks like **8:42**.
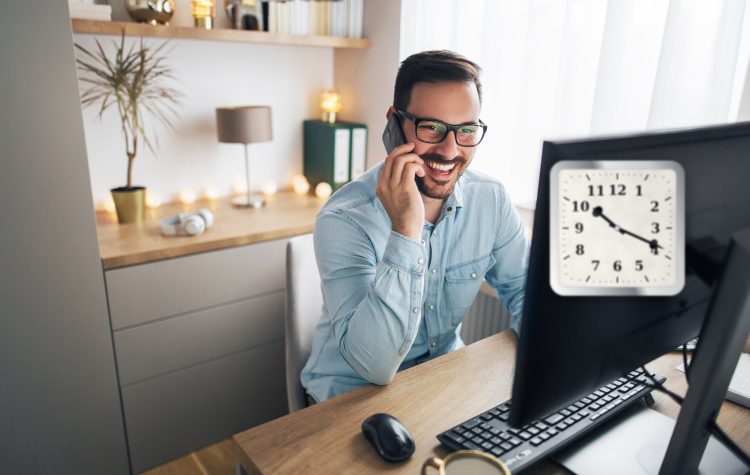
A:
**10:19**
